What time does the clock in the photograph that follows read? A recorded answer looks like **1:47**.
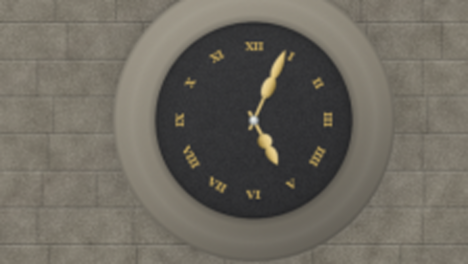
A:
**5:04**
